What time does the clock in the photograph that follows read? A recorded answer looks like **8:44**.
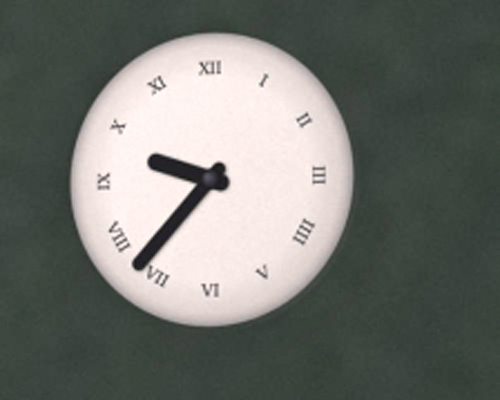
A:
**9:37**
